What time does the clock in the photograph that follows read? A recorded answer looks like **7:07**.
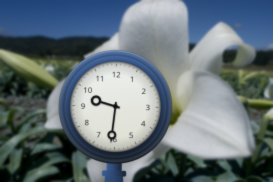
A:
**9:31**
